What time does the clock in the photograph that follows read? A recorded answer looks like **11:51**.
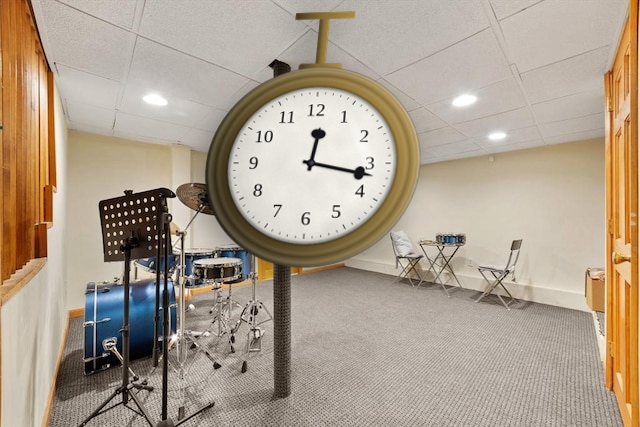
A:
**12:17**
